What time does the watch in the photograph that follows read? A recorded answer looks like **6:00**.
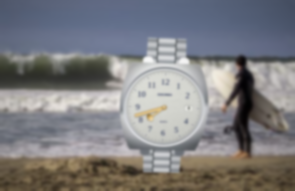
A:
**7:42**
